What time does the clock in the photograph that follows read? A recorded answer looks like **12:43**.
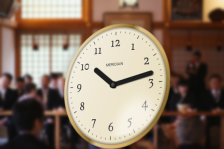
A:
**10:13**
